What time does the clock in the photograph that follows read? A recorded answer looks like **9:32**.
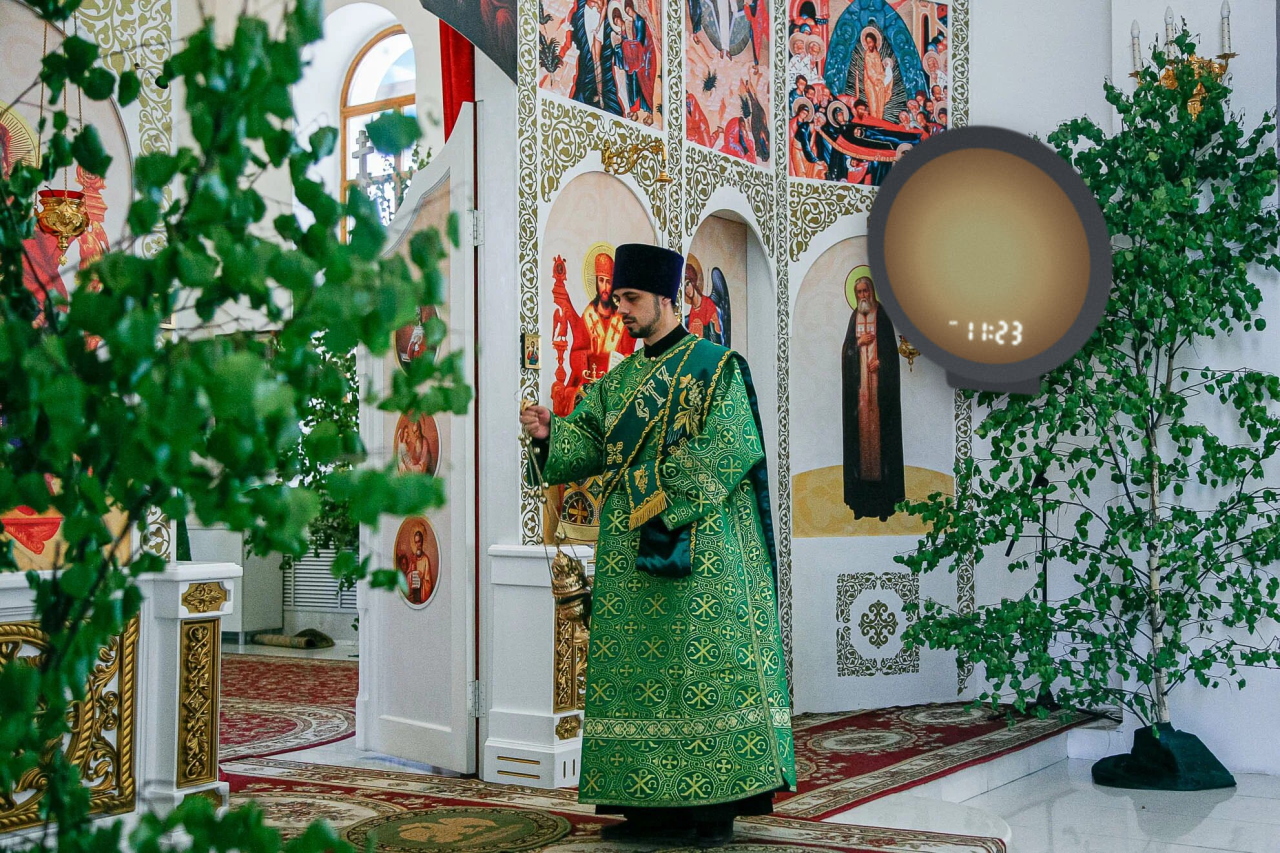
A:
**11:23**
